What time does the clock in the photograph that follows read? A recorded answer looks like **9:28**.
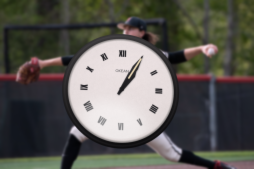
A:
**1:05**
